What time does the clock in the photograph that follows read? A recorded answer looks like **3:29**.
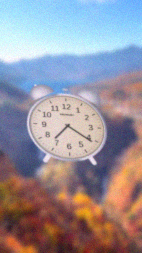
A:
**7:21**
